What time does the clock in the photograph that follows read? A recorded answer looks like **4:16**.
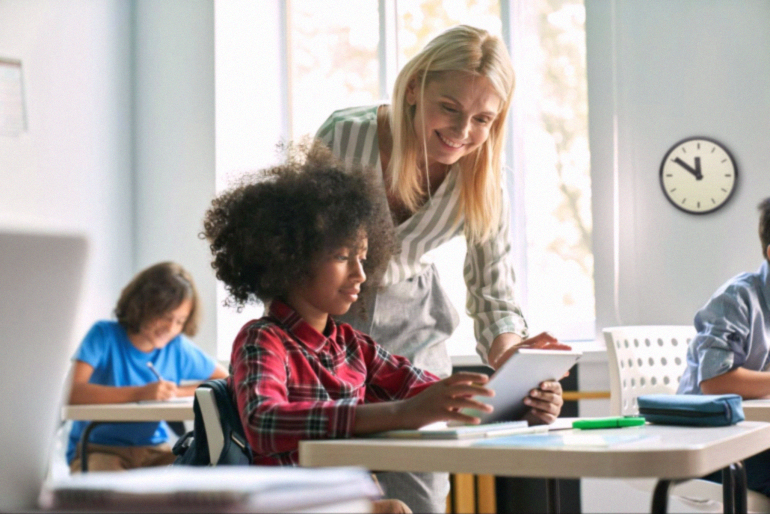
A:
**11:51**
